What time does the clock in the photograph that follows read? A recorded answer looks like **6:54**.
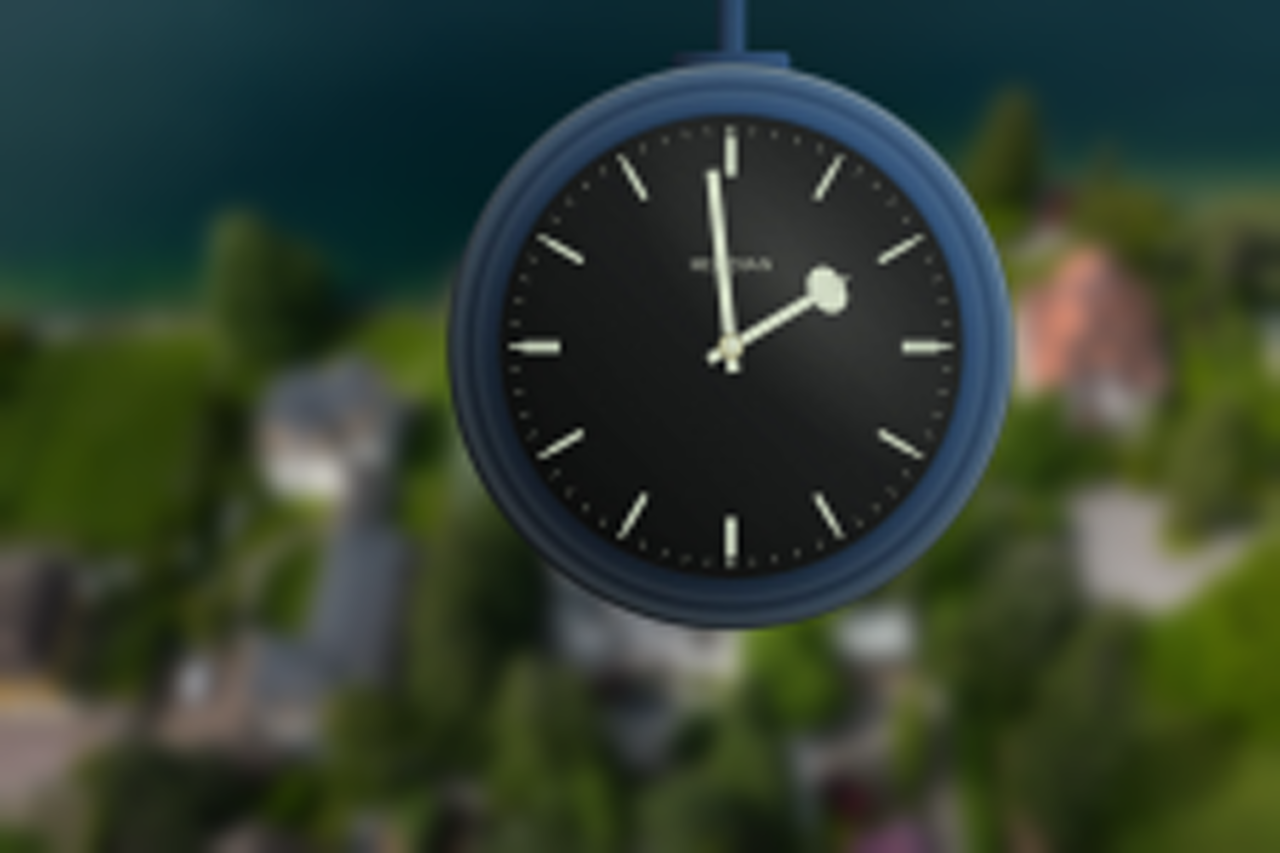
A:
**1:59**
